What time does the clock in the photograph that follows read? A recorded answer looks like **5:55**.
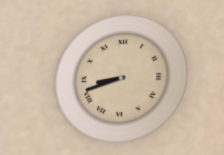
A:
**8:42**
